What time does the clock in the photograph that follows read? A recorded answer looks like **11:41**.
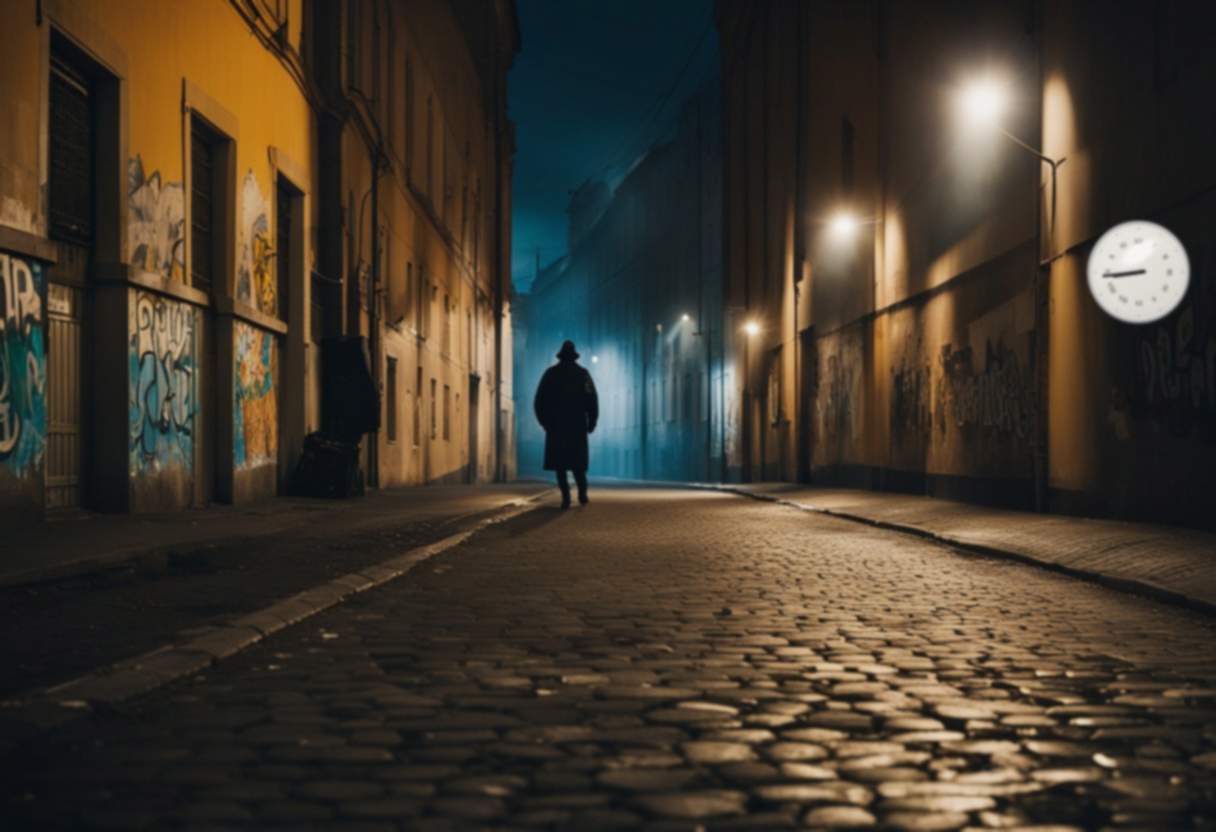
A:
**8:44**
